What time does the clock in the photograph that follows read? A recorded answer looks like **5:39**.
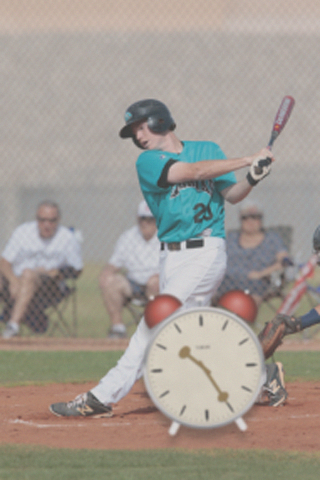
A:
**10:25**
